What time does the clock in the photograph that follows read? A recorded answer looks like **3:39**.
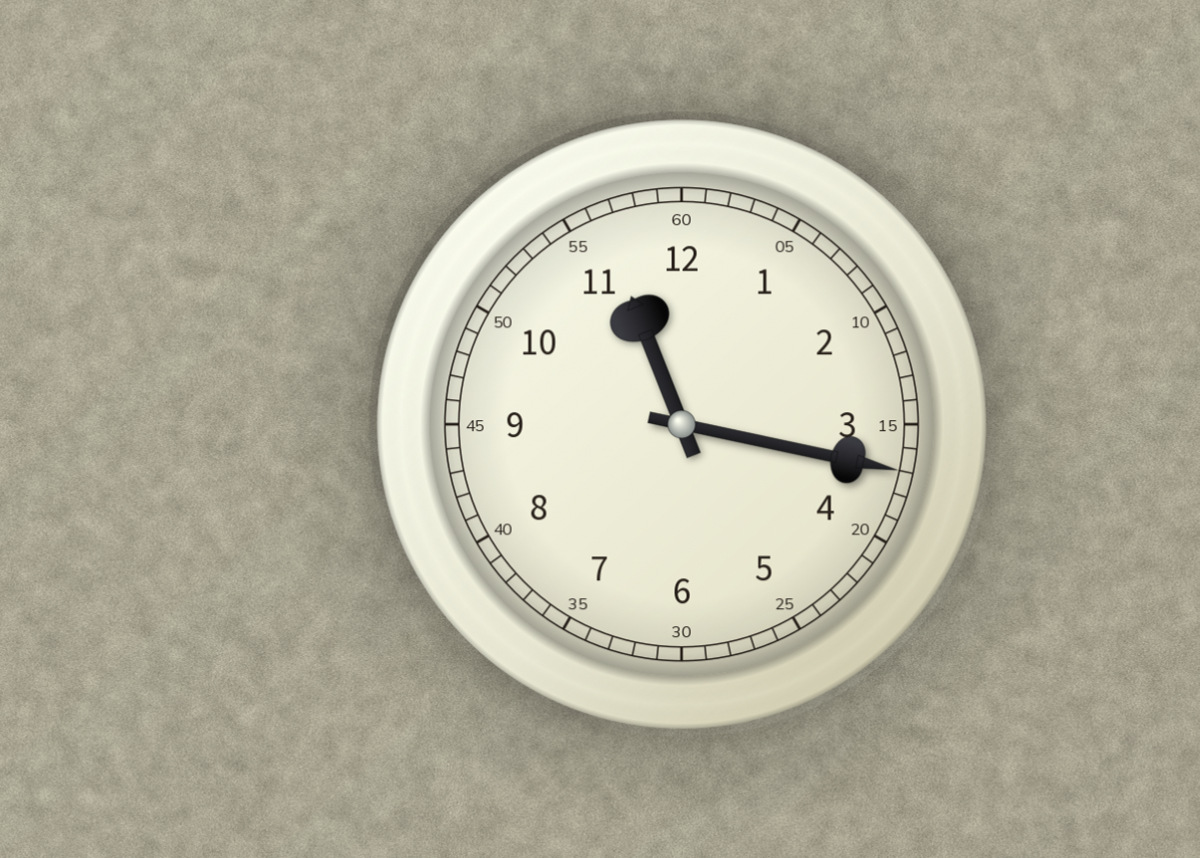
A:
**11:17**
